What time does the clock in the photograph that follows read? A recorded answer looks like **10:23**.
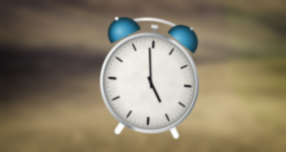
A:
**4:59**
